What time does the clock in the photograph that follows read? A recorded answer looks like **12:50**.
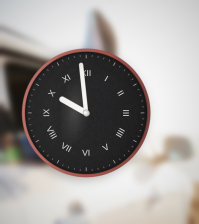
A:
**9:59**
